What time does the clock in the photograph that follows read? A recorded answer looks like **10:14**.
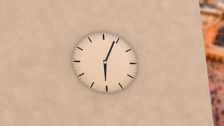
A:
**6:04**
